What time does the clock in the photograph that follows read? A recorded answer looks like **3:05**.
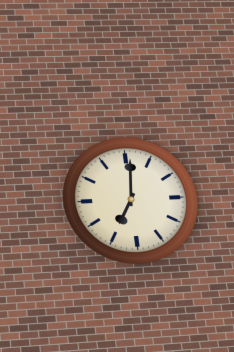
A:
**7:01**
